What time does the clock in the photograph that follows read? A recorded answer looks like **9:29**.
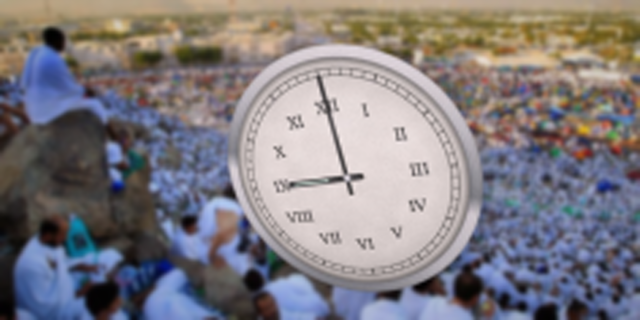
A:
**9:00**
